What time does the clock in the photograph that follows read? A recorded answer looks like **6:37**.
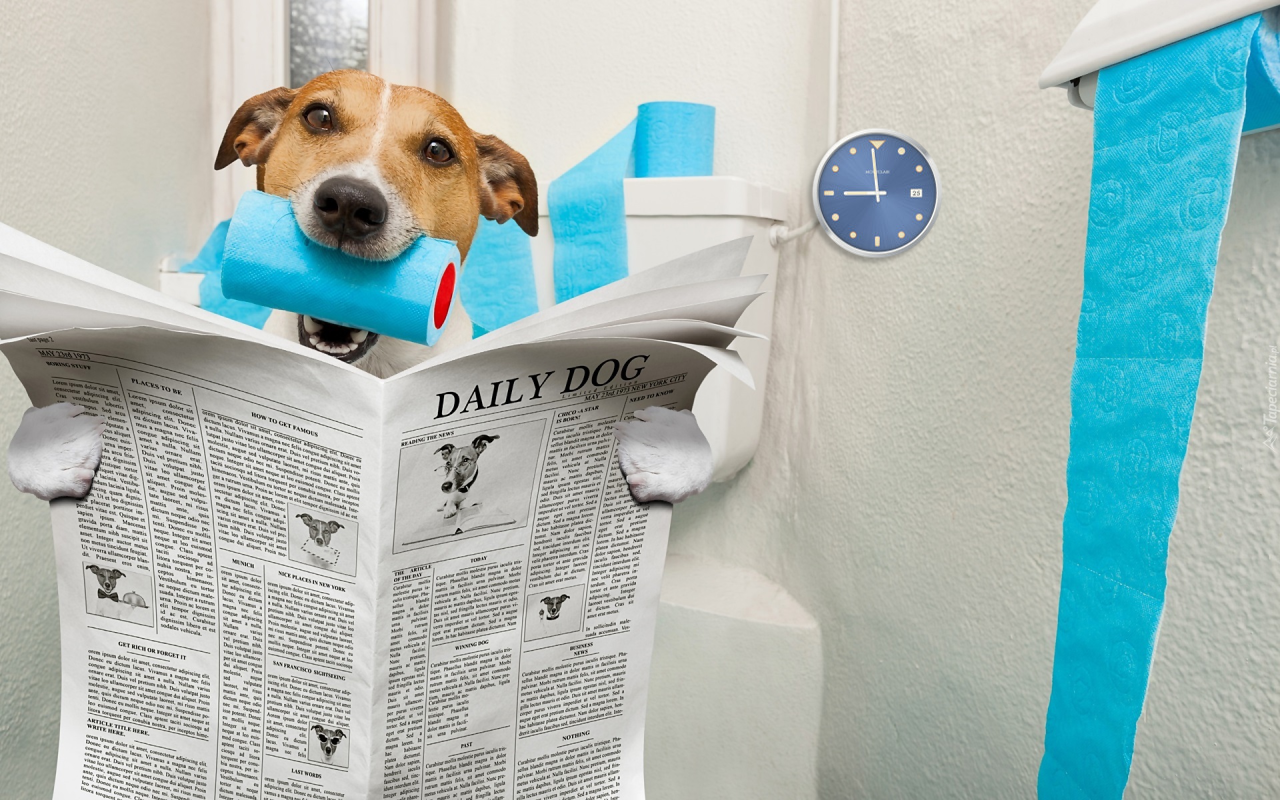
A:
**8:59**
